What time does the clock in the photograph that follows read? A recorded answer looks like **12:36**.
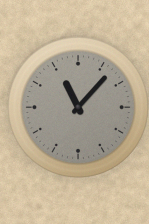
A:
**11:07**
